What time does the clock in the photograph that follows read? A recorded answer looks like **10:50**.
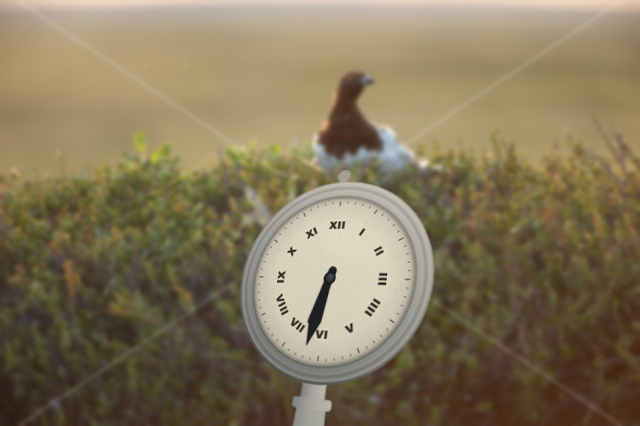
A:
**6:32**
